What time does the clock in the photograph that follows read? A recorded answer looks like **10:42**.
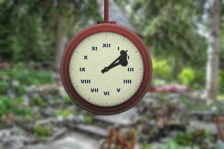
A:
**2:08**
